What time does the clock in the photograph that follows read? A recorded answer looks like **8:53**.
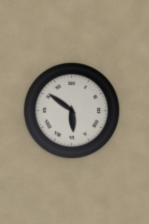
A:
**5:51**
